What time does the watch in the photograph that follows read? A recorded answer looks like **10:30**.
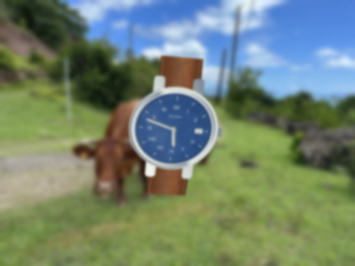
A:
**5:48**
